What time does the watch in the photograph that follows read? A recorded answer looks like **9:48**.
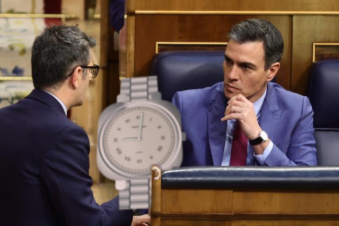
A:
**9:01**
